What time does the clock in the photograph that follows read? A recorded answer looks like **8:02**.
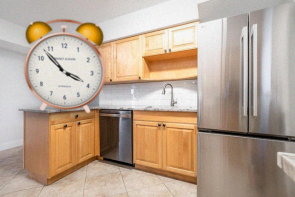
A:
**3:53**
